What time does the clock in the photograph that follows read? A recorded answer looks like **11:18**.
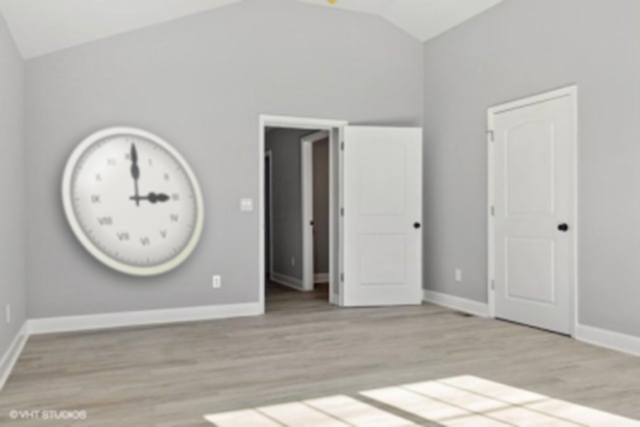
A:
**3:01**
